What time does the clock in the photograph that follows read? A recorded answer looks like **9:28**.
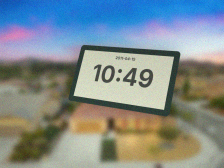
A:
**10:49**
